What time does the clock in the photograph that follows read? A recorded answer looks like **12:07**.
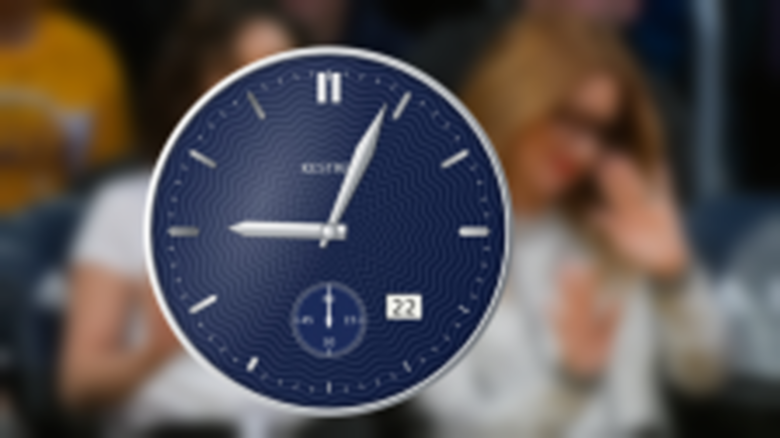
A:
**9:04**
